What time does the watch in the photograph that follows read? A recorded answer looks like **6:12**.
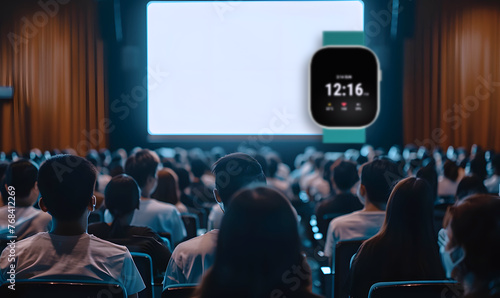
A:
**12:16**
